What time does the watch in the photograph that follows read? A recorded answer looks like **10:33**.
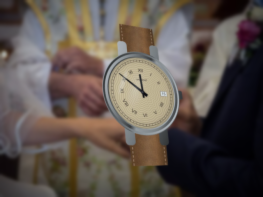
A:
**11:51**
